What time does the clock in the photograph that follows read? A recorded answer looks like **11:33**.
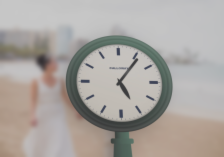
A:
**5:06**
